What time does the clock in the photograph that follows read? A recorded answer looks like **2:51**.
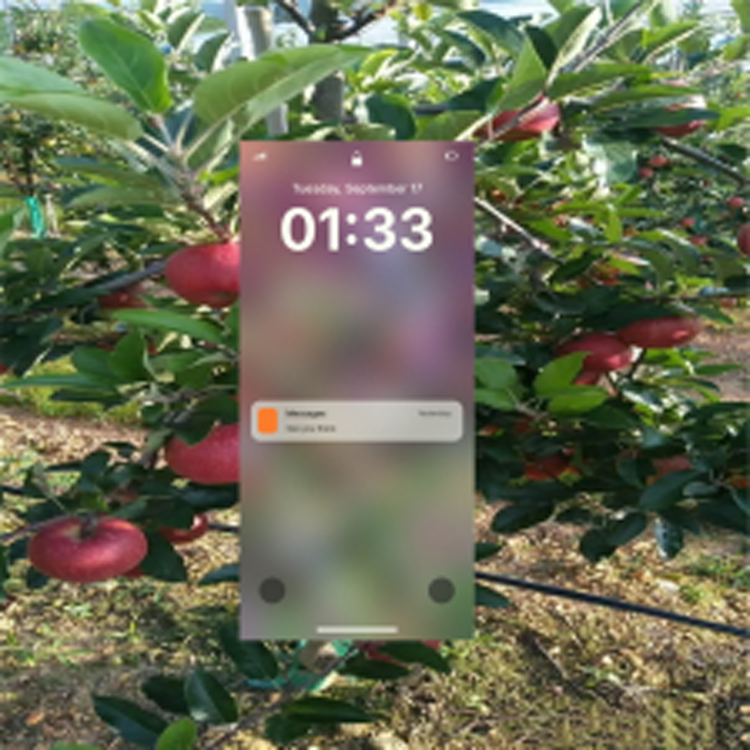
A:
**1:33**
